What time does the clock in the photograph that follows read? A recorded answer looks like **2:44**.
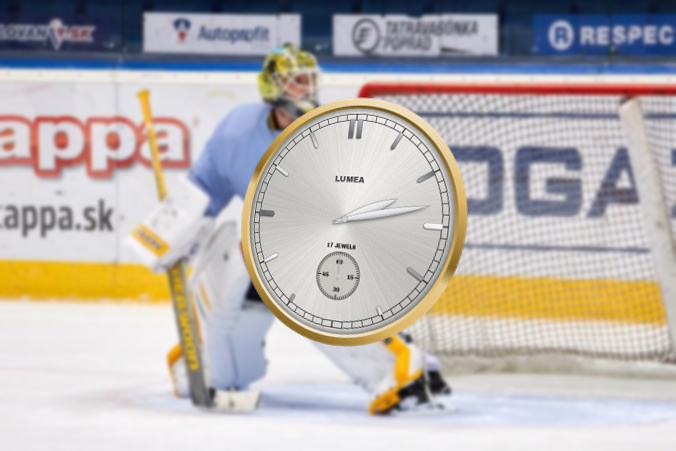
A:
**2:13**
